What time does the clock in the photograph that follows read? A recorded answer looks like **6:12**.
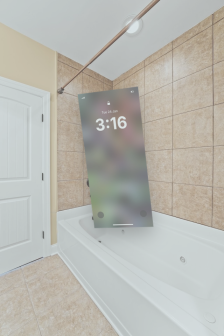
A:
**3:16**
